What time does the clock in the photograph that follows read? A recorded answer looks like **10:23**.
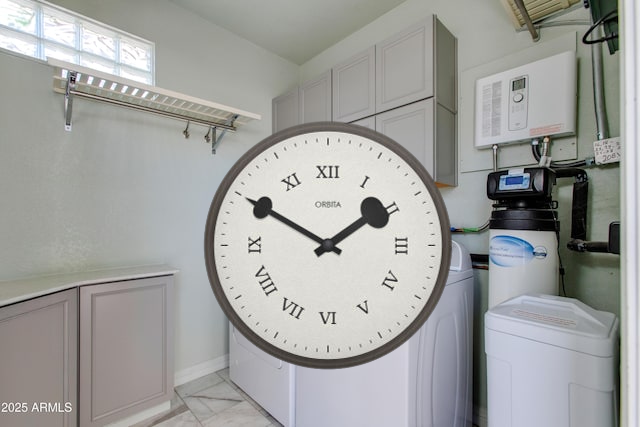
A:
**1:50**
